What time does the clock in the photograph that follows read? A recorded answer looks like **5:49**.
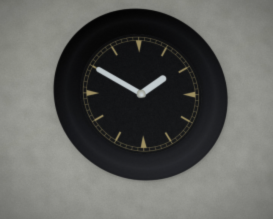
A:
**1:50**
